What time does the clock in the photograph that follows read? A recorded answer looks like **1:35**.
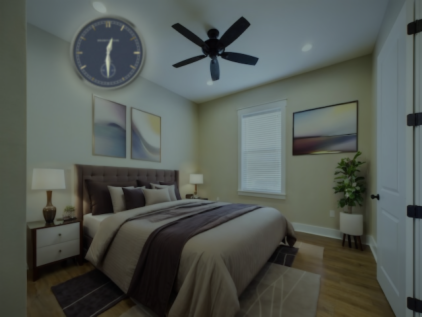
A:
**12:30**
